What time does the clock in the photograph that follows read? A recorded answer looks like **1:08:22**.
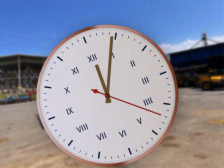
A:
**12:04:22**
